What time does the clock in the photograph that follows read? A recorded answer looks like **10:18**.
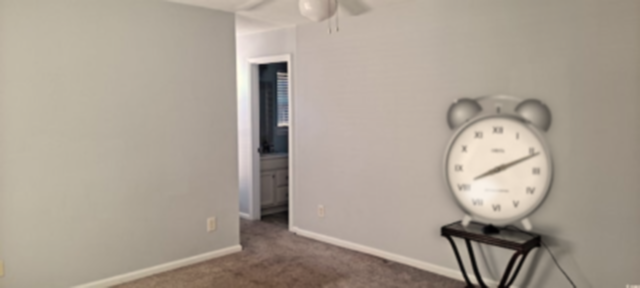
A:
**8:11**
